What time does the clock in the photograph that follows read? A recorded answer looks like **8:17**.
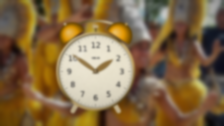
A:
**1:51**
